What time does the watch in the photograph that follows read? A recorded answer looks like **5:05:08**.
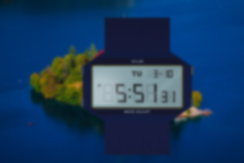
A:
**5:51:31**
